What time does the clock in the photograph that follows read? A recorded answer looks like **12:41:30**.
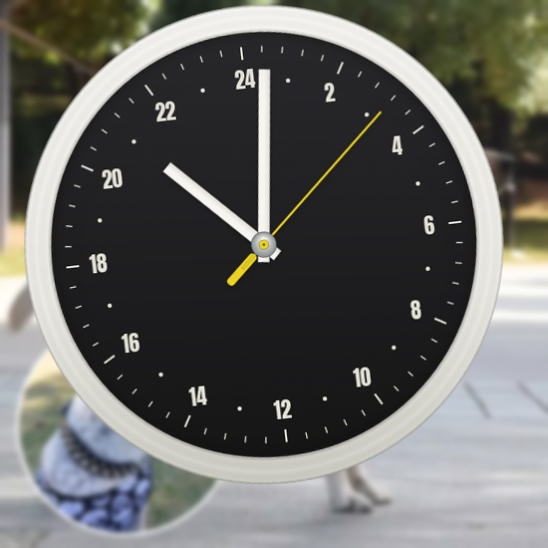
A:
**21:01:08**
